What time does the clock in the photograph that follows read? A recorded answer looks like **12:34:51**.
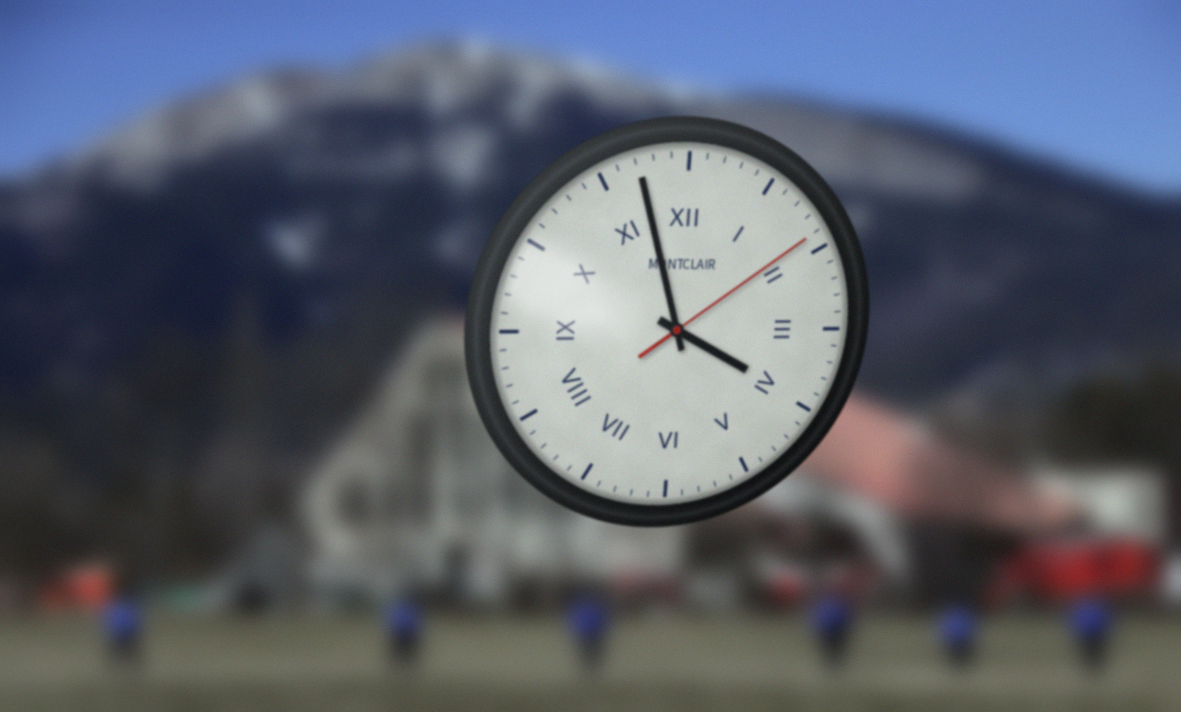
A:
**3:57:09**
